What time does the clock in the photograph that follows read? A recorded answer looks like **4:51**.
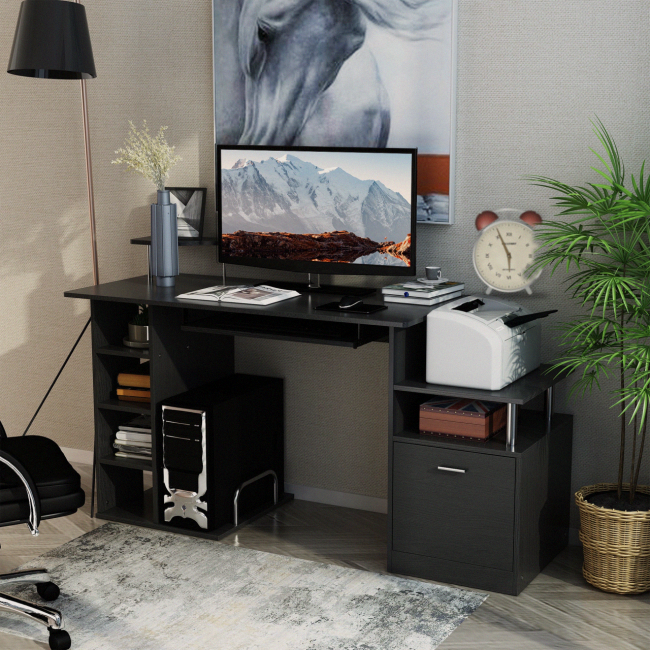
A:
**5:56**
